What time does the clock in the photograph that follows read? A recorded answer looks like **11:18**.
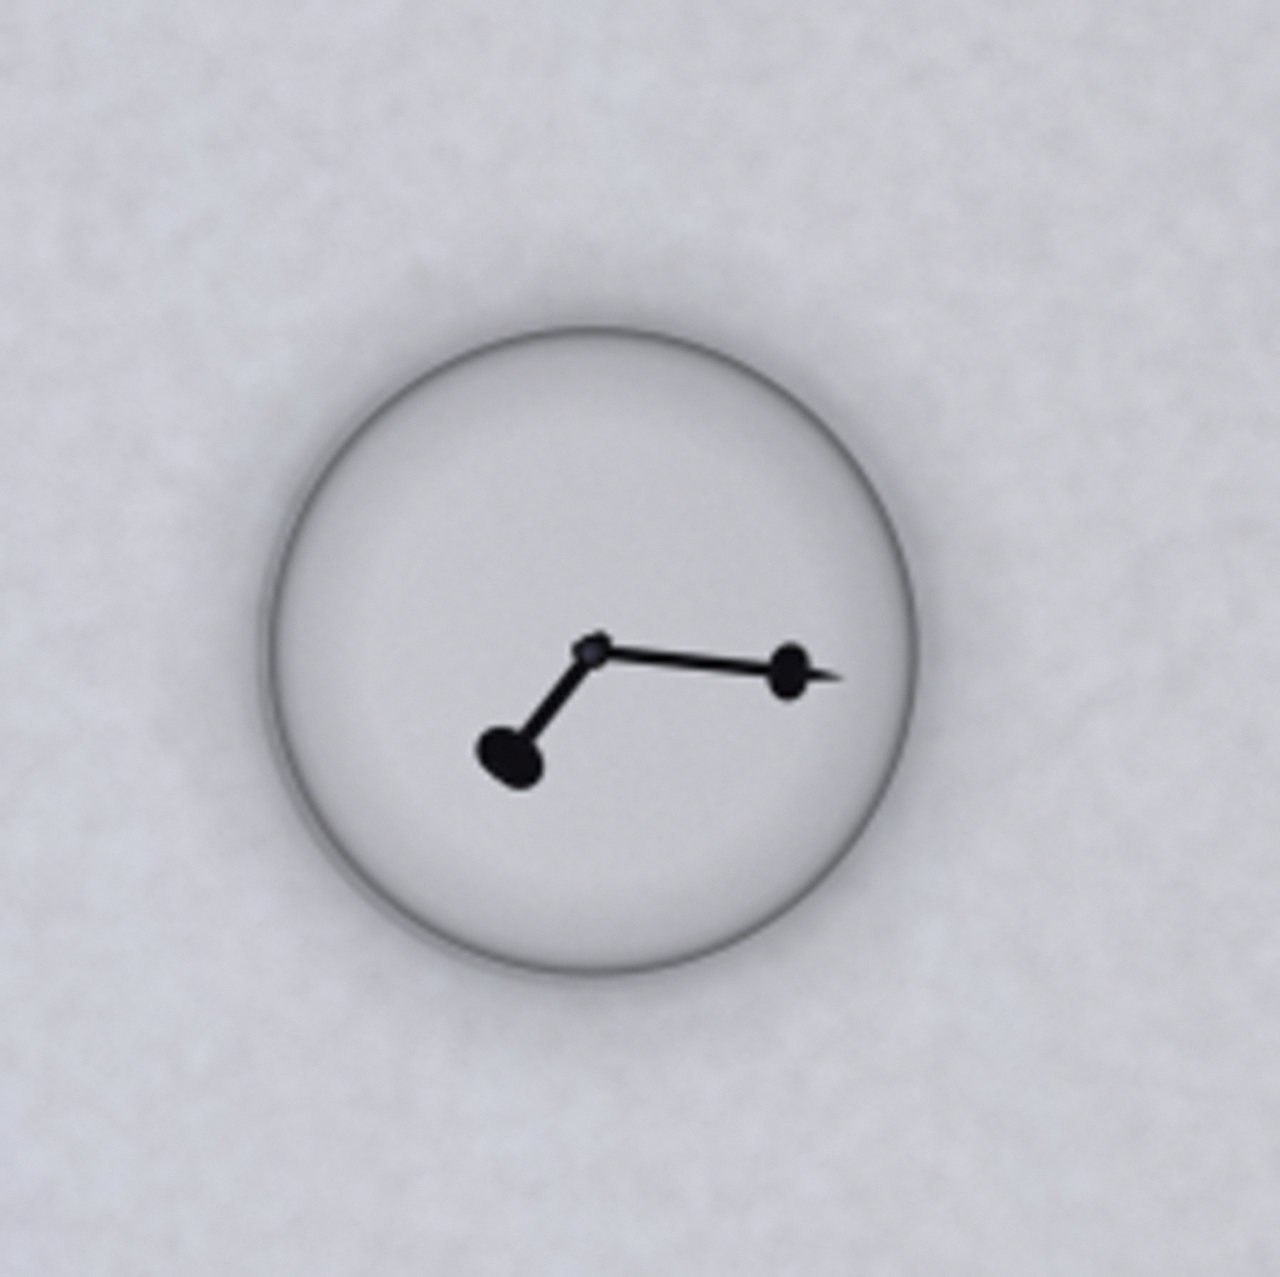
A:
**7:16**
